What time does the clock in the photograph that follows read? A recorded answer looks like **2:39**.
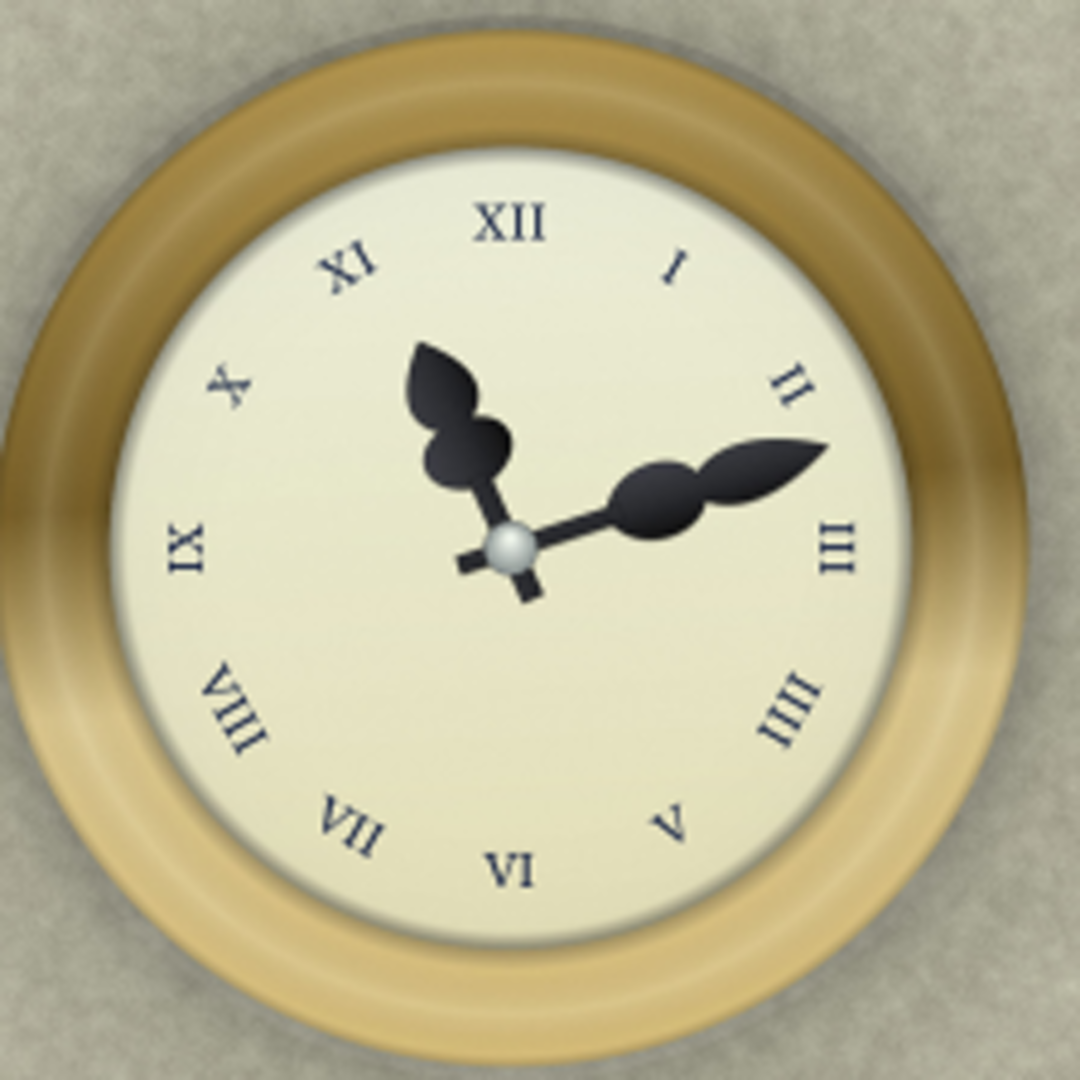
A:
**11:12**
